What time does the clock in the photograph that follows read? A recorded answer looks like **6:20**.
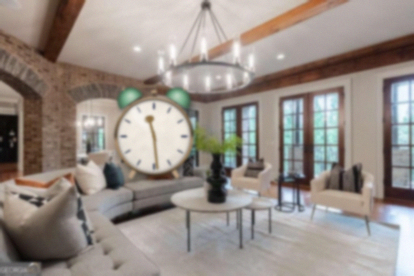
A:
**11:29**
